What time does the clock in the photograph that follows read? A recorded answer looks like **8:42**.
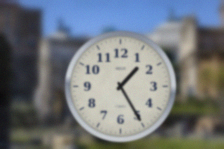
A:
**1:25**
